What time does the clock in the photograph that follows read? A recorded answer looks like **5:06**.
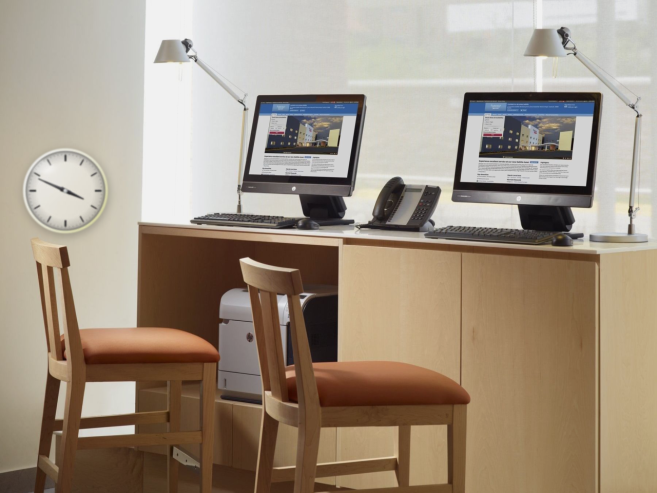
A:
**3:49**
